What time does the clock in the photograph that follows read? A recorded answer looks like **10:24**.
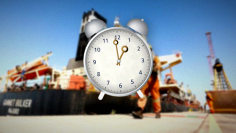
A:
**12:59**
